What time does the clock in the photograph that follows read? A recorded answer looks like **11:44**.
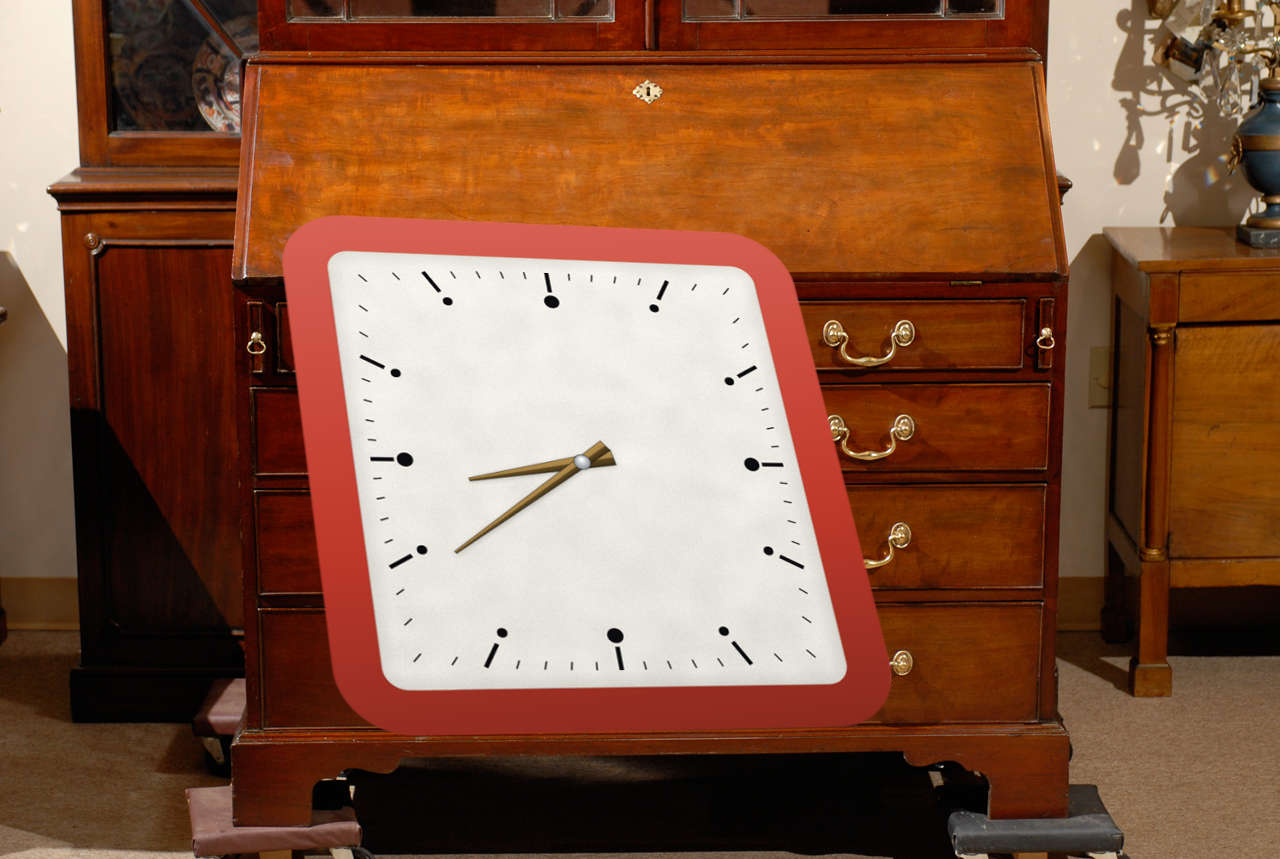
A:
**8:39**
